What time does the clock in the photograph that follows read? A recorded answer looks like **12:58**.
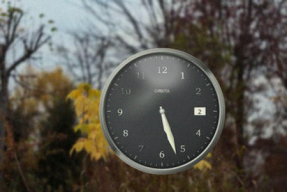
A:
**5:27**
